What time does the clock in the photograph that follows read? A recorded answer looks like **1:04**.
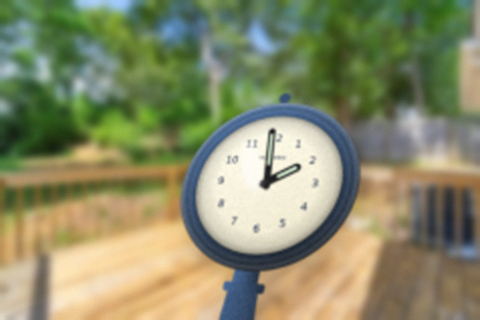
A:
**1:59**
